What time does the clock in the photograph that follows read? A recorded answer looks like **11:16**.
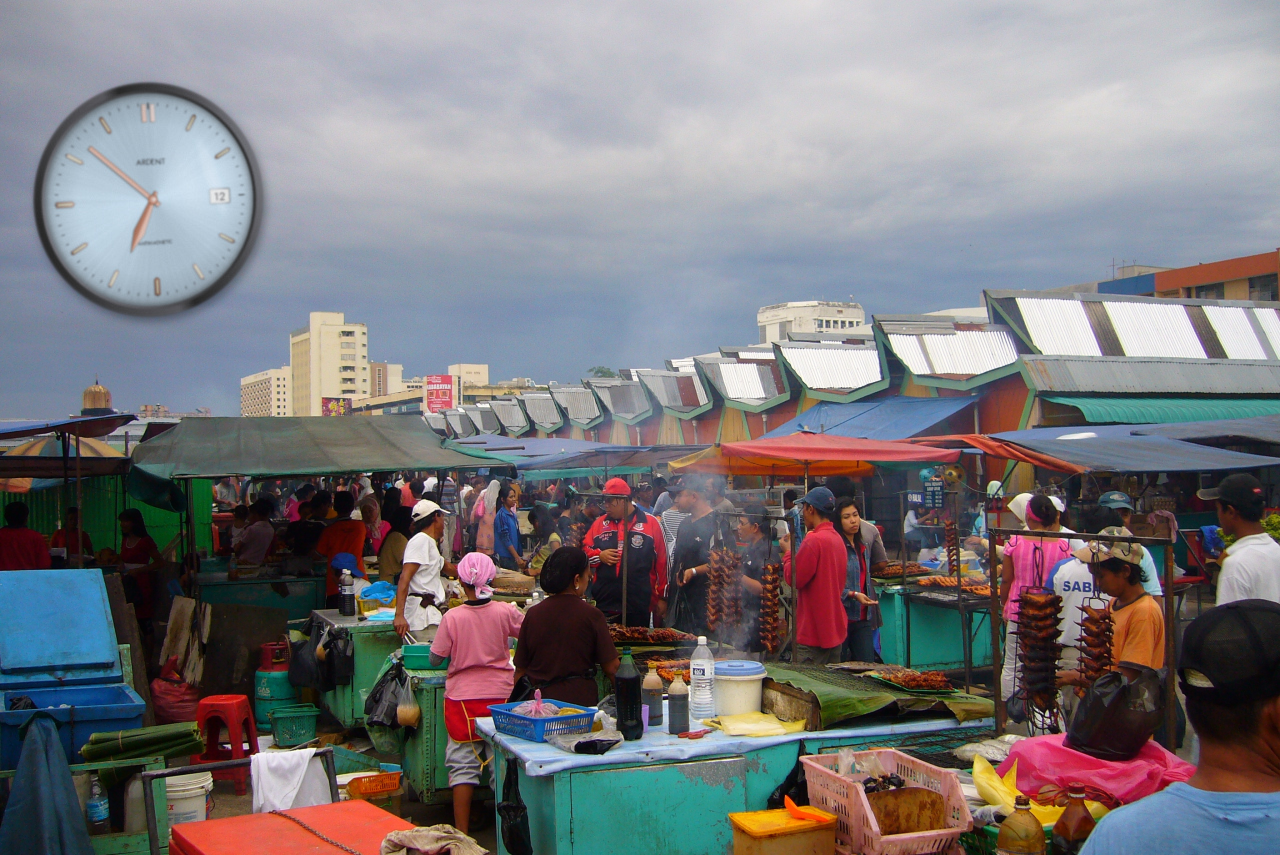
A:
**6:52**
